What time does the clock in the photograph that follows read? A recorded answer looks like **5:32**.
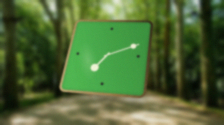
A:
**7:11**
